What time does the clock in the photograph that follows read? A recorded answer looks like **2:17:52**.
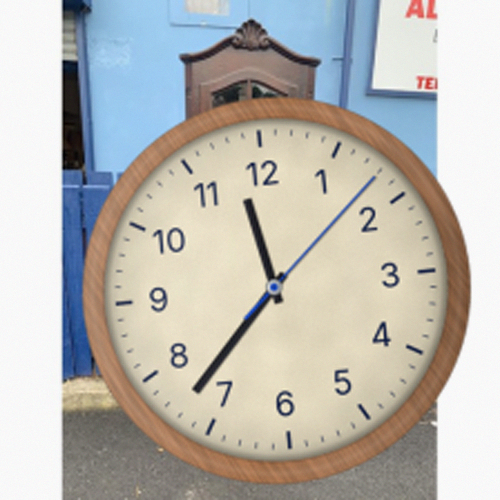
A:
**11:37:08**
